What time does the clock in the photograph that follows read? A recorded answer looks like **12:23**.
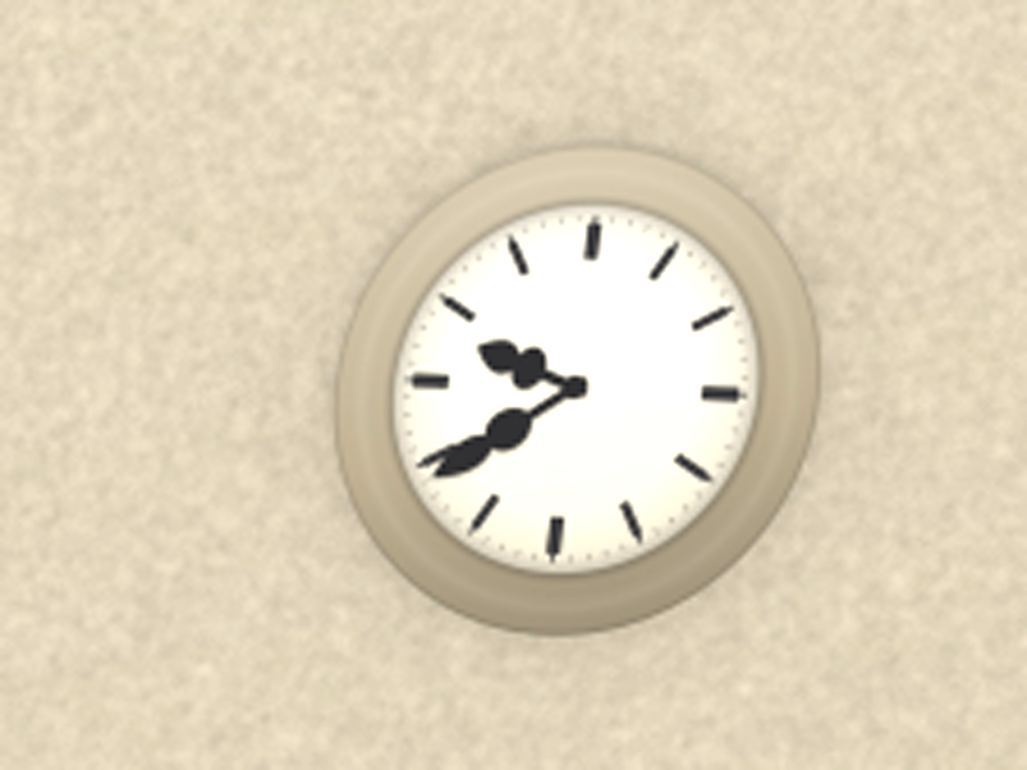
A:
**9:39**
